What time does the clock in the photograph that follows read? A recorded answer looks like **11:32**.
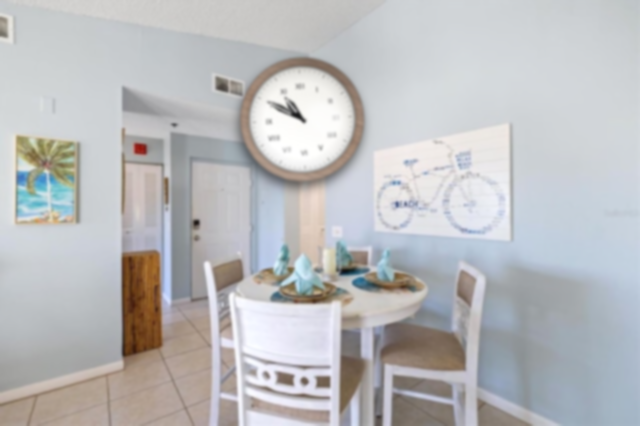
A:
**10:50**
